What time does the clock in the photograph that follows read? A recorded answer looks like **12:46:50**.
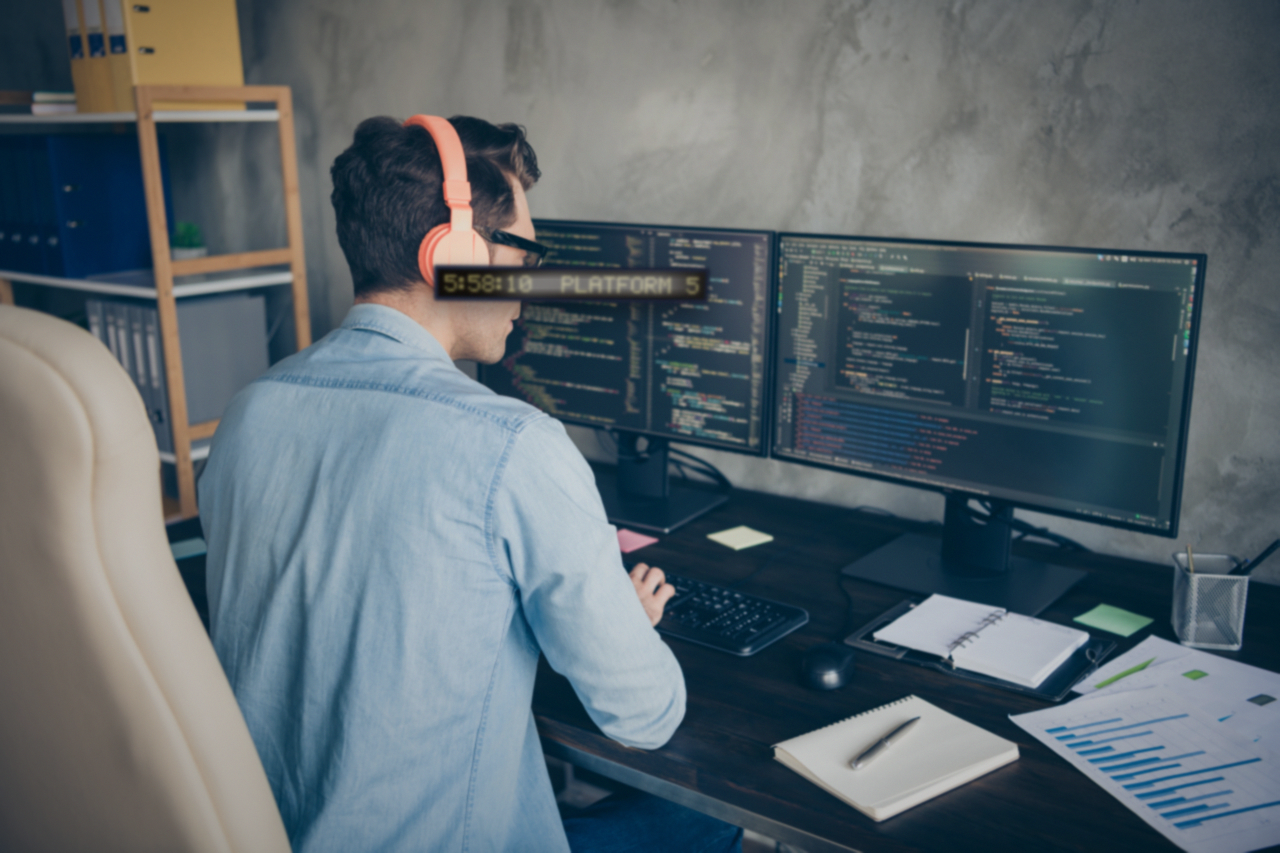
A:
**5:58:10**
